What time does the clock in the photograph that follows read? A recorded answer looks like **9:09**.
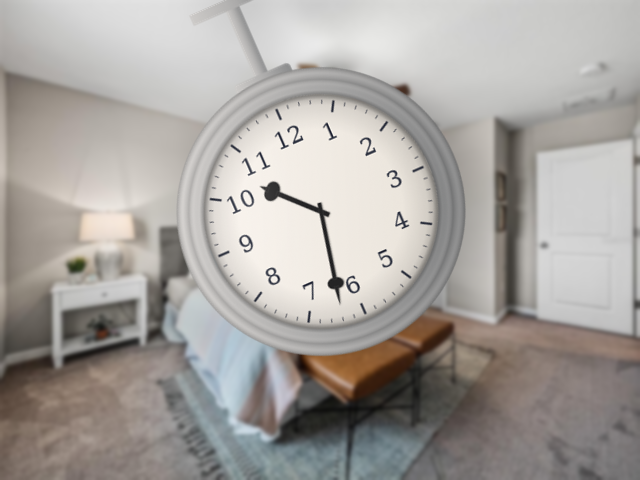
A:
**10:32**
